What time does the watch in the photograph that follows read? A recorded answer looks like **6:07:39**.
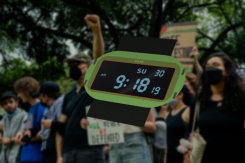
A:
**9:18:19**
